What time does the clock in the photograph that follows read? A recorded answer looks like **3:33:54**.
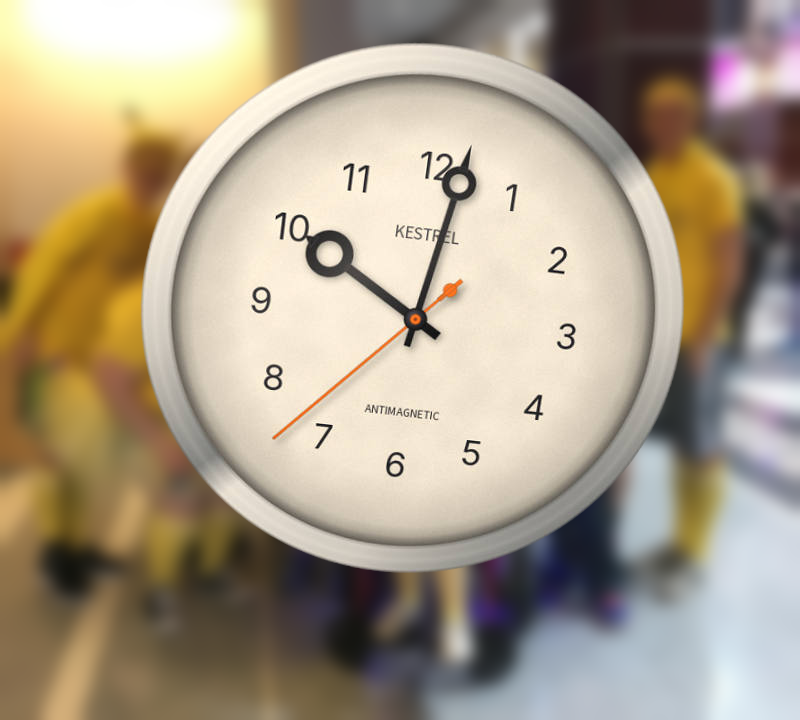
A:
**10:01:37**
